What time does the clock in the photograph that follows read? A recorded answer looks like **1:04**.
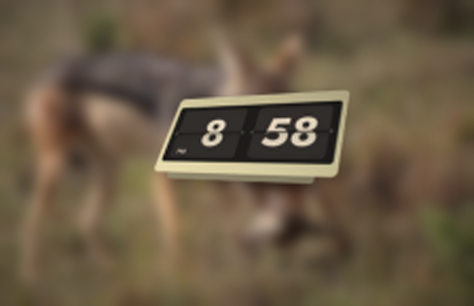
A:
**8:58**
